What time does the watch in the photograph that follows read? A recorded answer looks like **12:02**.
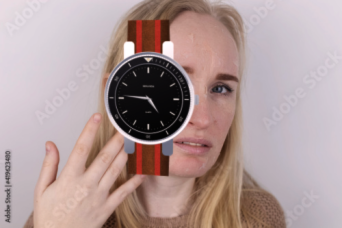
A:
**4:46**
